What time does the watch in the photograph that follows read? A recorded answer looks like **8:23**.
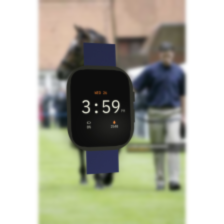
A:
**3:59**
